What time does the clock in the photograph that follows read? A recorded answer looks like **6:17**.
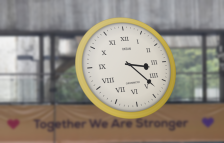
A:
**3:23**
